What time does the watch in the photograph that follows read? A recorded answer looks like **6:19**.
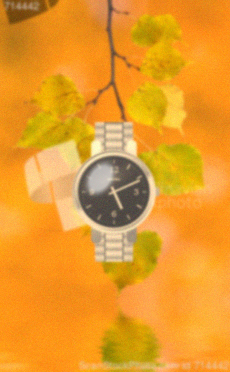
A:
**5:11**
